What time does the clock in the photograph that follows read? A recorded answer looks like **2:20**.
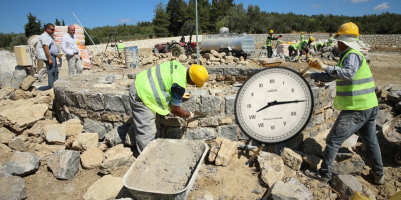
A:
**8:15**
